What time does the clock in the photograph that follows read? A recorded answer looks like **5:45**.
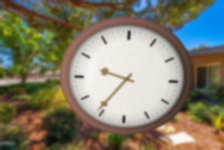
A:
**9:36**
